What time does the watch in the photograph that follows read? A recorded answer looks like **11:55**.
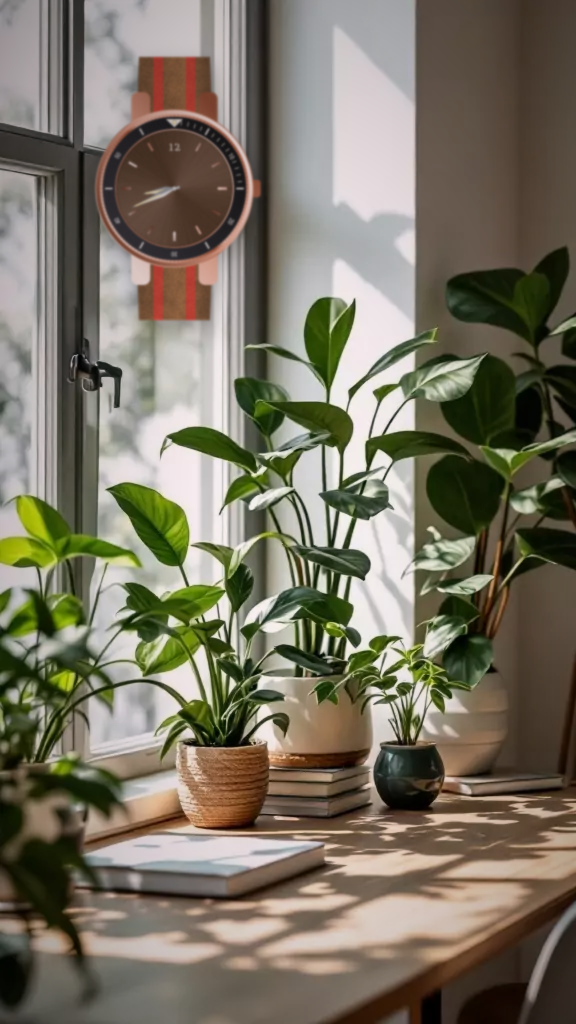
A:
**8:41**
